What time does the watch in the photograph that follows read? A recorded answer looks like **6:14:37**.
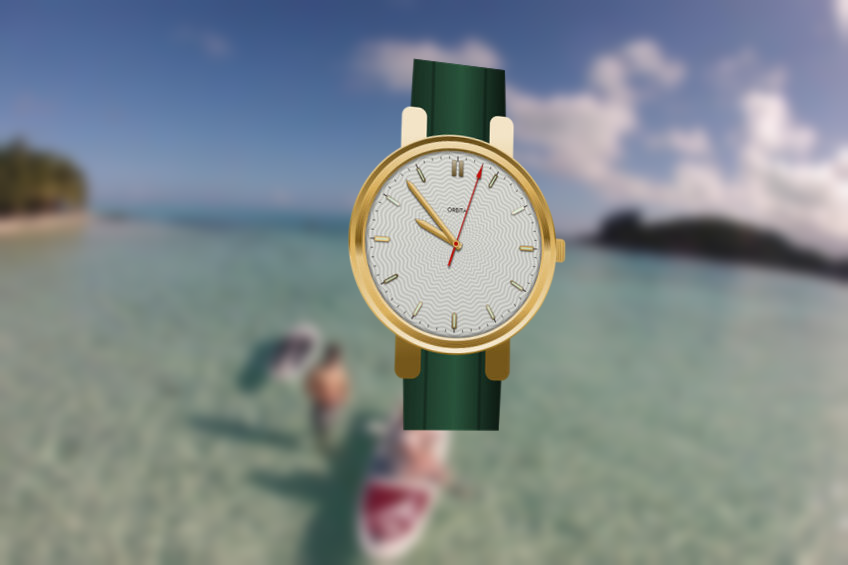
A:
**9:53:03**
